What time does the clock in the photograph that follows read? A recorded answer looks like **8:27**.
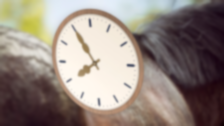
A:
**7:55**
